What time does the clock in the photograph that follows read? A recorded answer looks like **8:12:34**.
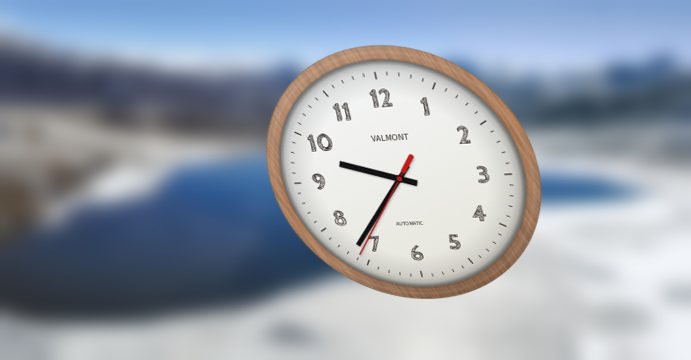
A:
**9:36:36**
